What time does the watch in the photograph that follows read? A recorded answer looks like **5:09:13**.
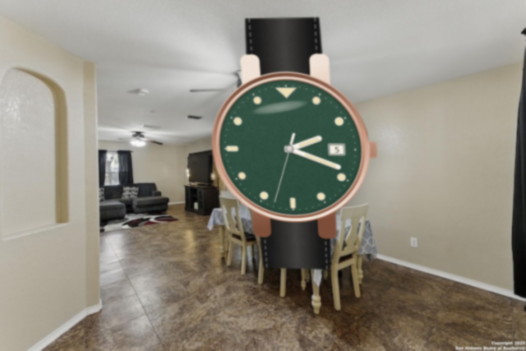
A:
**2:18:33**
